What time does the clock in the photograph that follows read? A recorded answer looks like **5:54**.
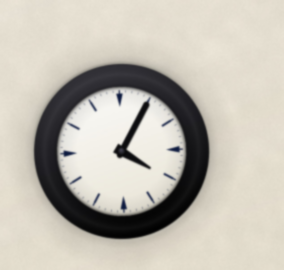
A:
**4:05**
